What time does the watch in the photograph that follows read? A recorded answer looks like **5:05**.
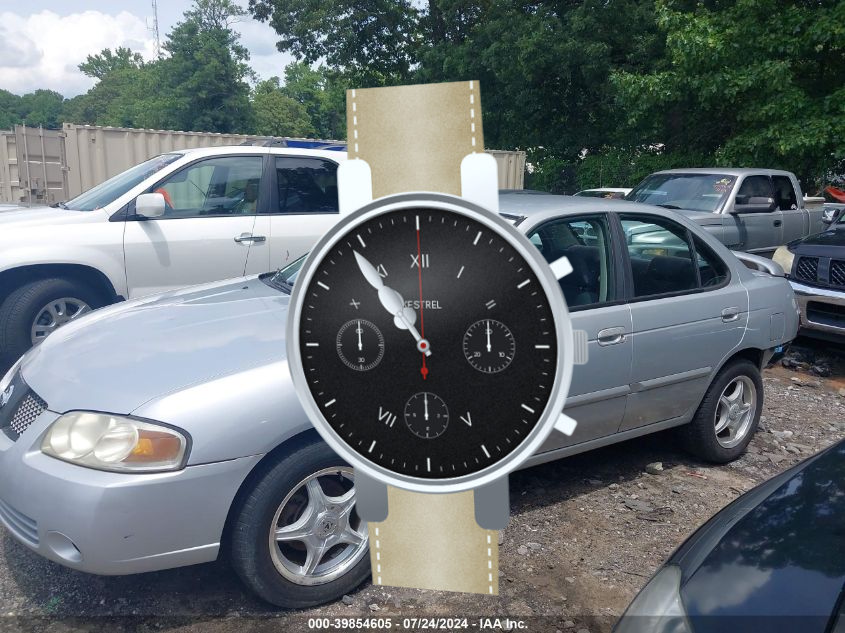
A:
**10:54**
